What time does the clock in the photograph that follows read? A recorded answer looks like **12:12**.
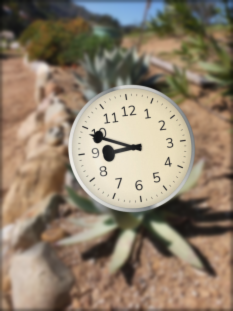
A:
**8:49**
